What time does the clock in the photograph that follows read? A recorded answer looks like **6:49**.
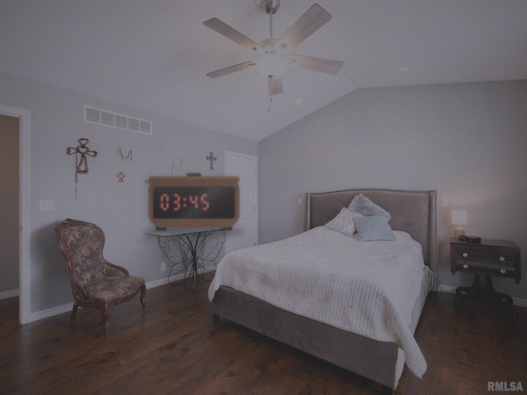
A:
**3:45**
